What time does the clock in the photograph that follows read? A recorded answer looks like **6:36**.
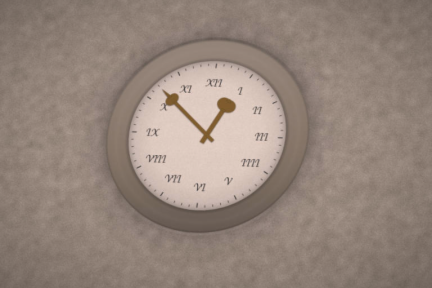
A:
**12:52**
